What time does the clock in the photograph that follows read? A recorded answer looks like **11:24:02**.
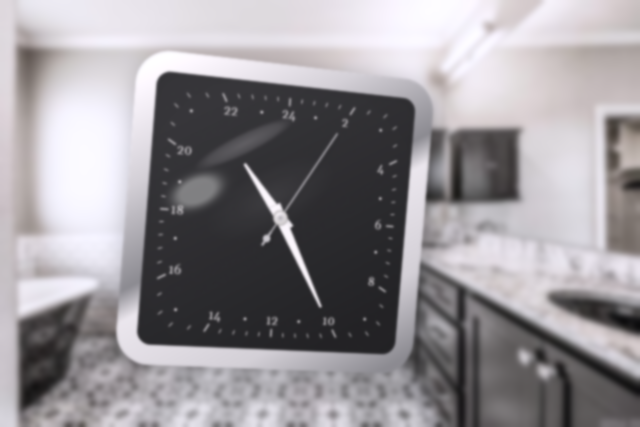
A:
**21:25:05**
